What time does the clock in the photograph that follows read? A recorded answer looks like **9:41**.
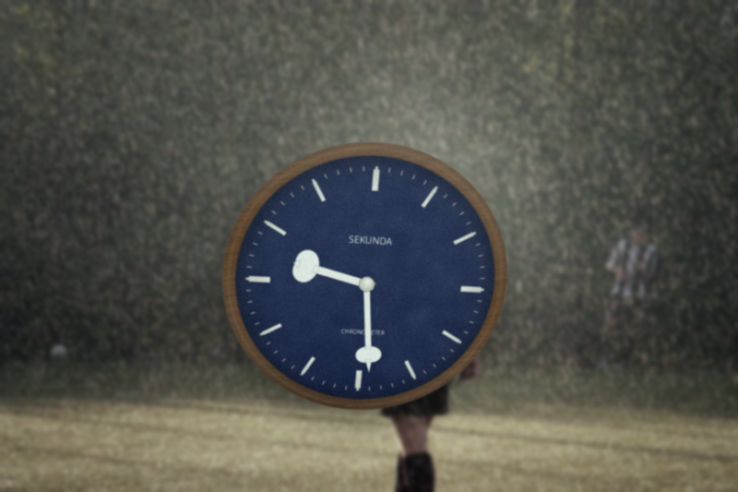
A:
**9:29**
